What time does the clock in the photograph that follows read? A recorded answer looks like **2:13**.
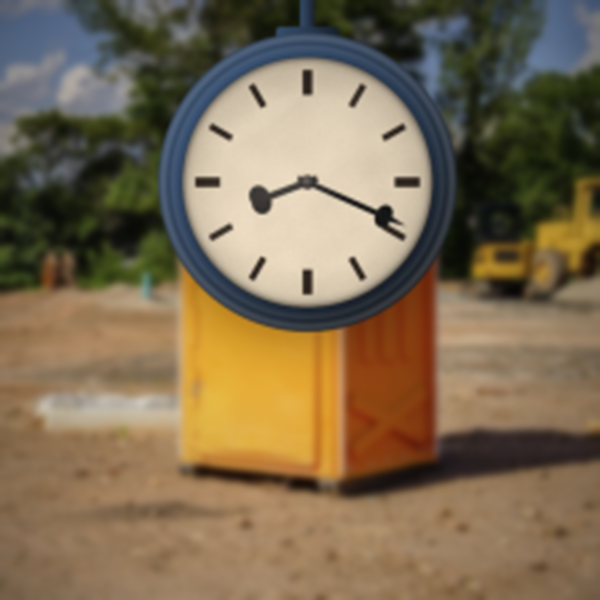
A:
**8:19**
